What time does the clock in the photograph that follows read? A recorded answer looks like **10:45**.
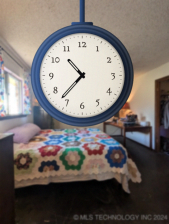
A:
**10:37**
